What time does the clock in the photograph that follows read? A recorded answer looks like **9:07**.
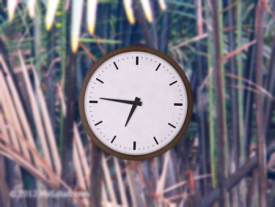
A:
**6:46**
